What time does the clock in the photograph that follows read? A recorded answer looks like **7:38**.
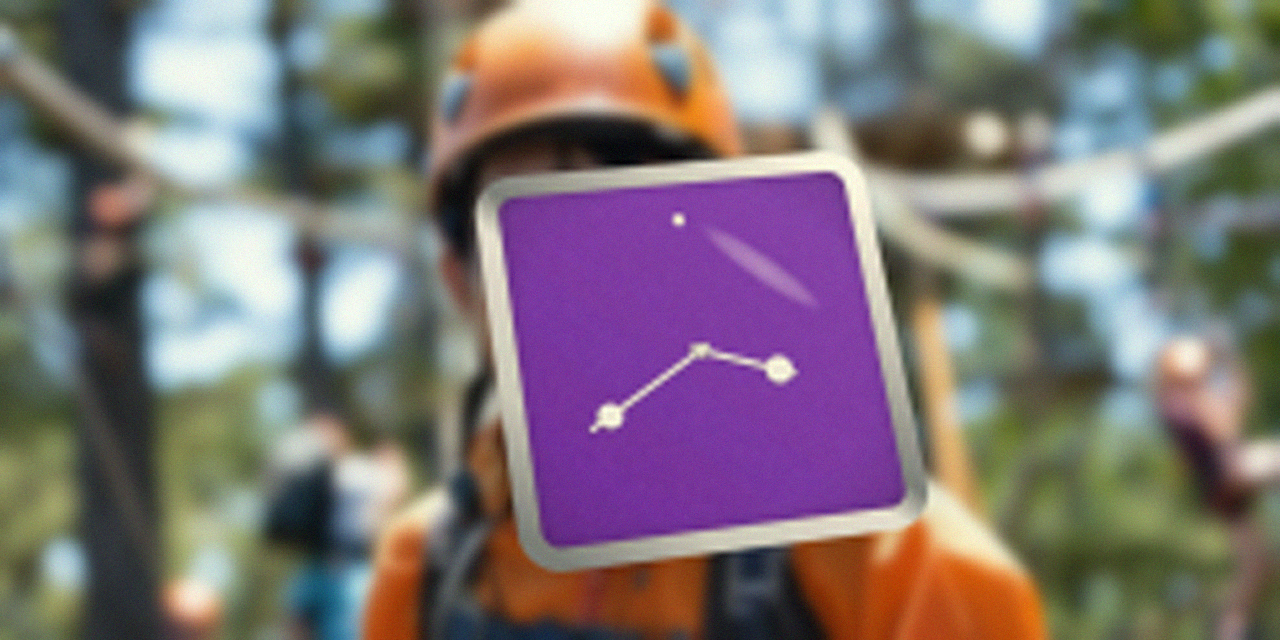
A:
**3:40**
